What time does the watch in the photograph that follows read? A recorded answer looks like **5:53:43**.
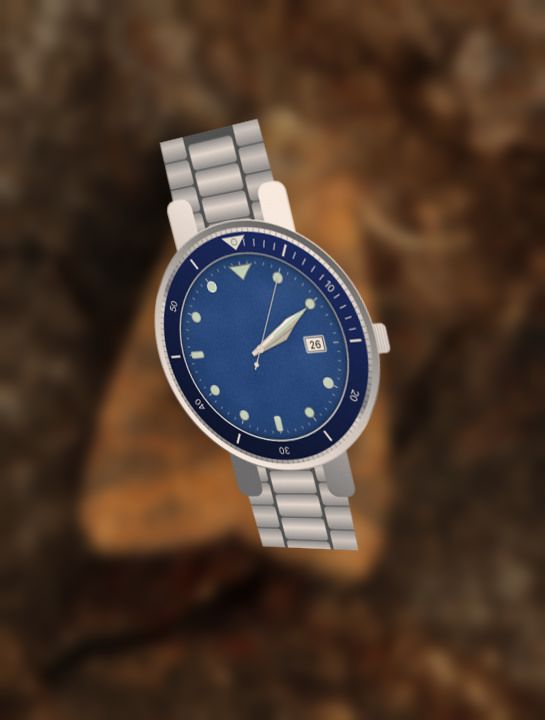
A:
**2:10:05**
